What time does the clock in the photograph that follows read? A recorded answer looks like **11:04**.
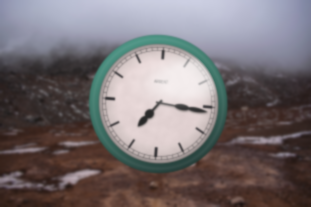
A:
**7:16**
